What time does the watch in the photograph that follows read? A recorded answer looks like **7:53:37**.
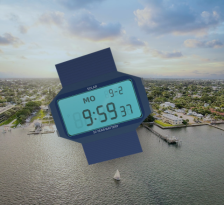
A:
**9:59:37**
